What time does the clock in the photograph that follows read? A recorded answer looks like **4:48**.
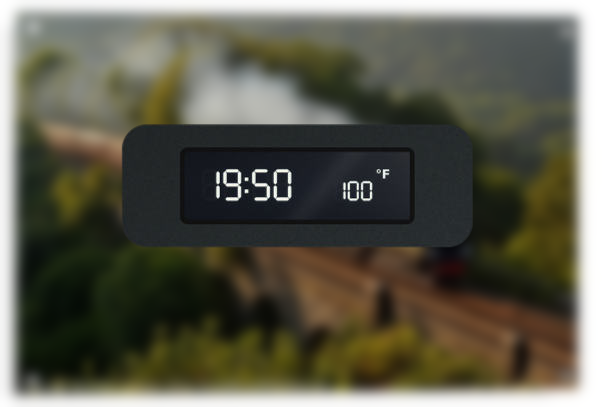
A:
**19:50**
